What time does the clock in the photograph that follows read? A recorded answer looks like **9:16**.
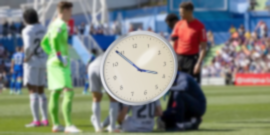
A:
**3:54**
